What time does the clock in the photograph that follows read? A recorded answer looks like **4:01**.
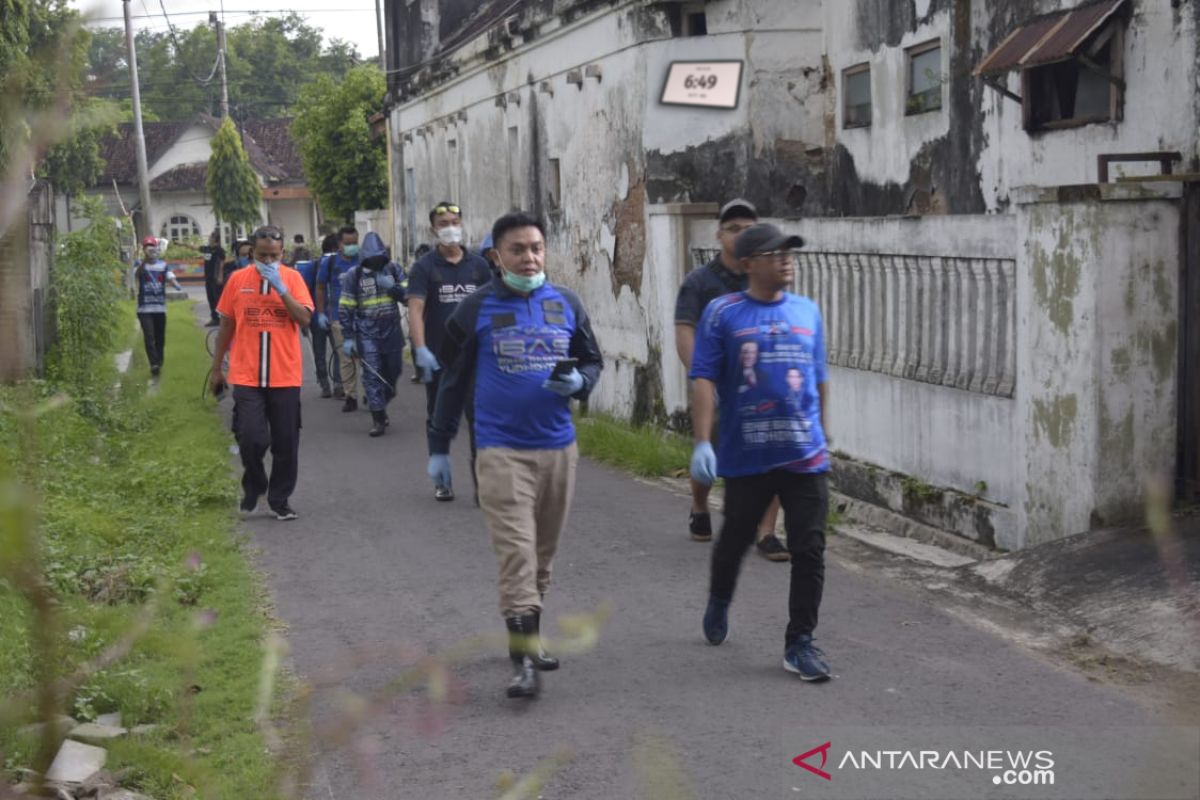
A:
**6:49**
